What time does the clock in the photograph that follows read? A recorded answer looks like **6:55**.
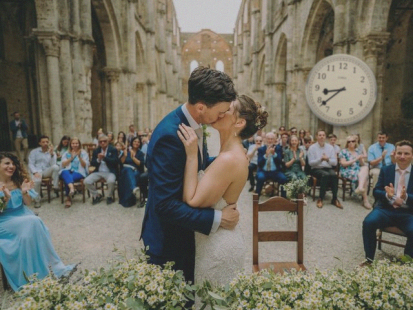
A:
**8:38**
